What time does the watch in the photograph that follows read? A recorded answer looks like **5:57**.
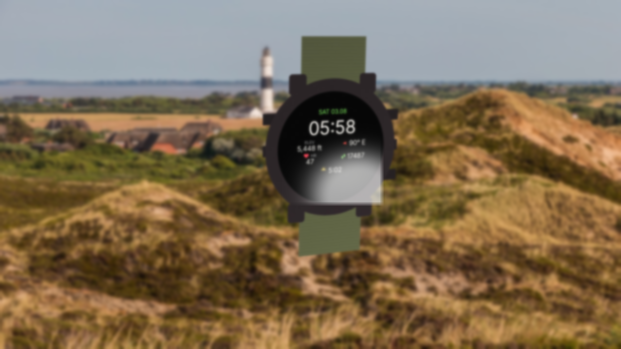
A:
**5:58**
